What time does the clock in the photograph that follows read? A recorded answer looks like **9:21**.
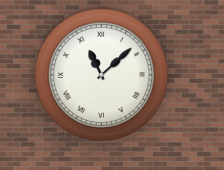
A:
**11:08**
